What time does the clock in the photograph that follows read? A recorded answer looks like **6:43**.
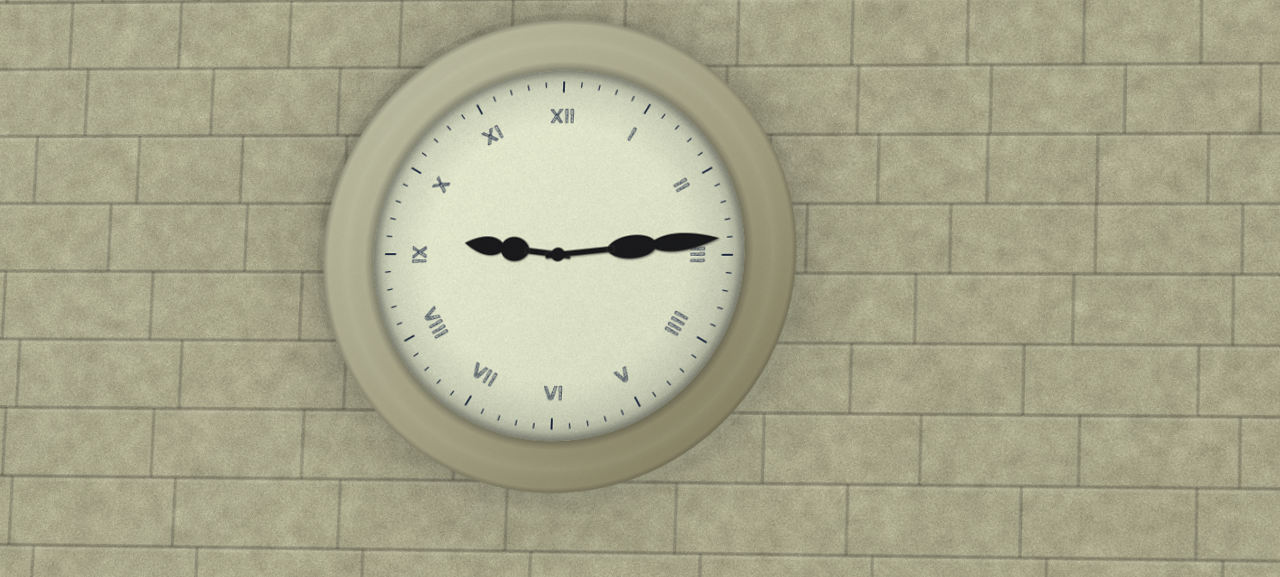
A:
**9:14**
